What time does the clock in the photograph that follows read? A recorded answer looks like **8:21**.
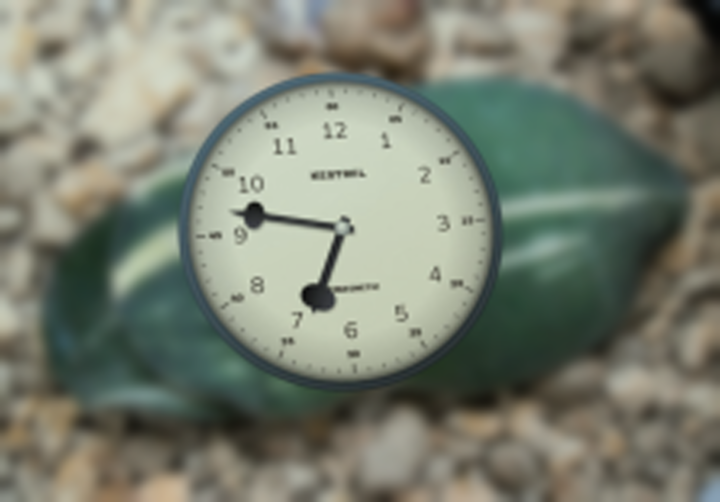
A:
**6:47**
